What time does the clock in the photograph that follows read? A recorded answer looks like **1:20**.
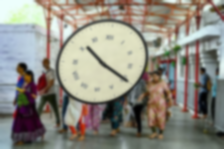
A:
**10:20**
